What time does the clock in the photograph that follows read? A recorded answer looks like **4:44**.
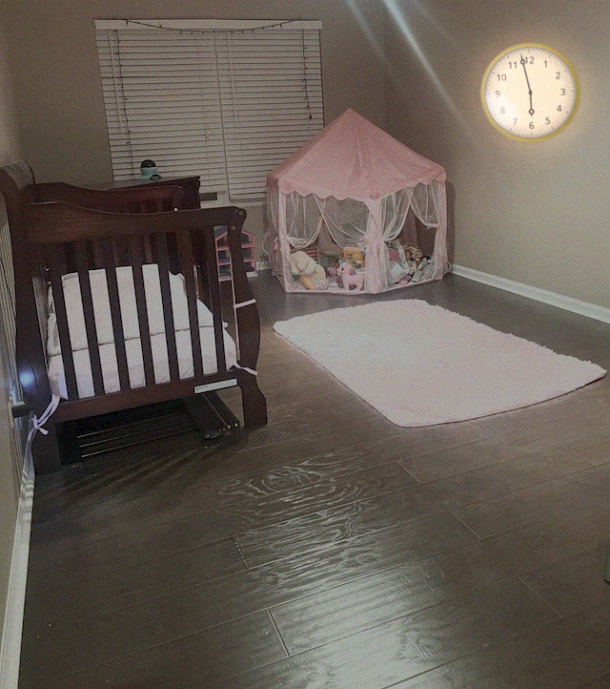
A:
**5:58**
